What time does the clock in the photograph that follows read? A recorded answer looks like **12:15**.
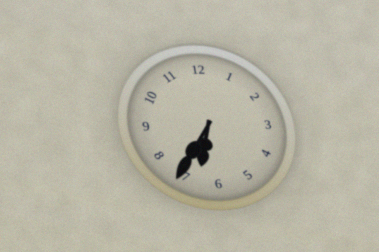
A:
**6:36**
